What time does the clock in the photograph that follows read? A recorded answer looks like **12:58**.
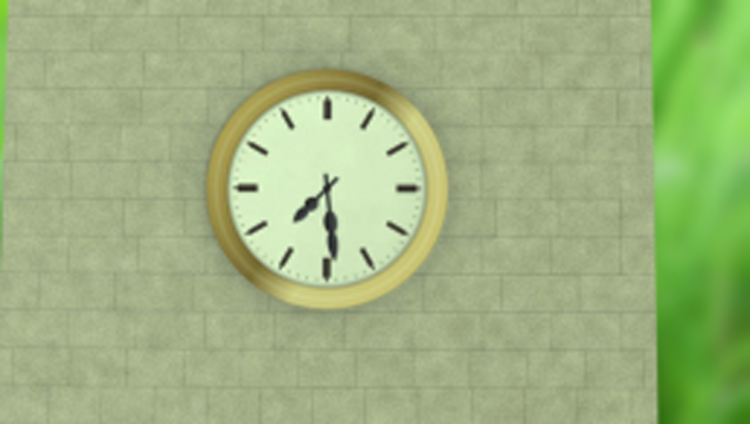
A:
**7:29**
